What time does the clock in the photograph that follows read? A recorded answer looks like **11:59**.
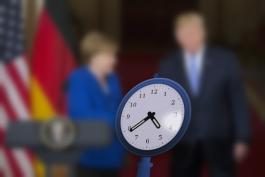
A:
**4:39**
